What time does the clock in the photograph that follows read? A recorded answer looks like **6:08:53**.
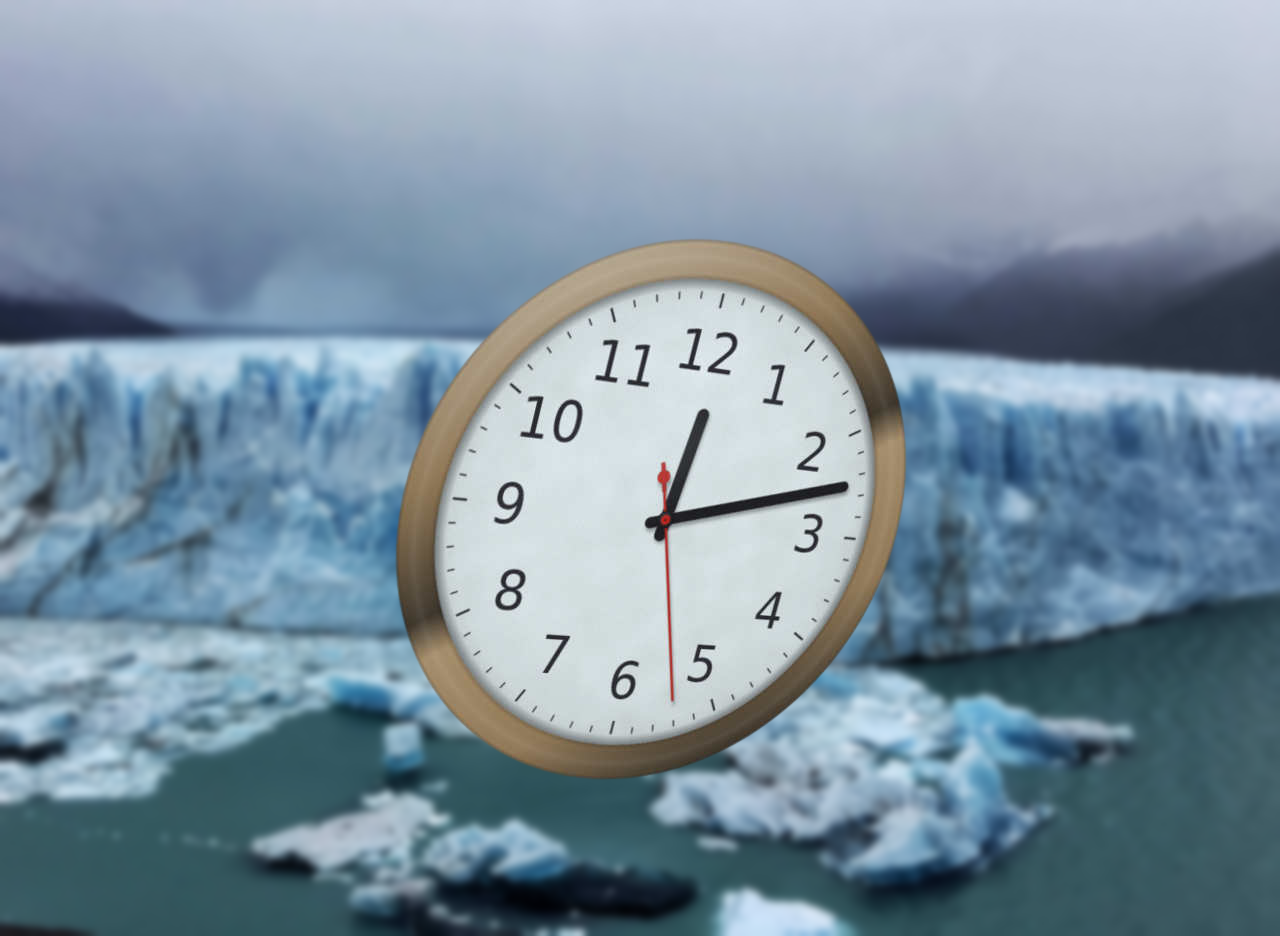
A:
**12:12:27**
